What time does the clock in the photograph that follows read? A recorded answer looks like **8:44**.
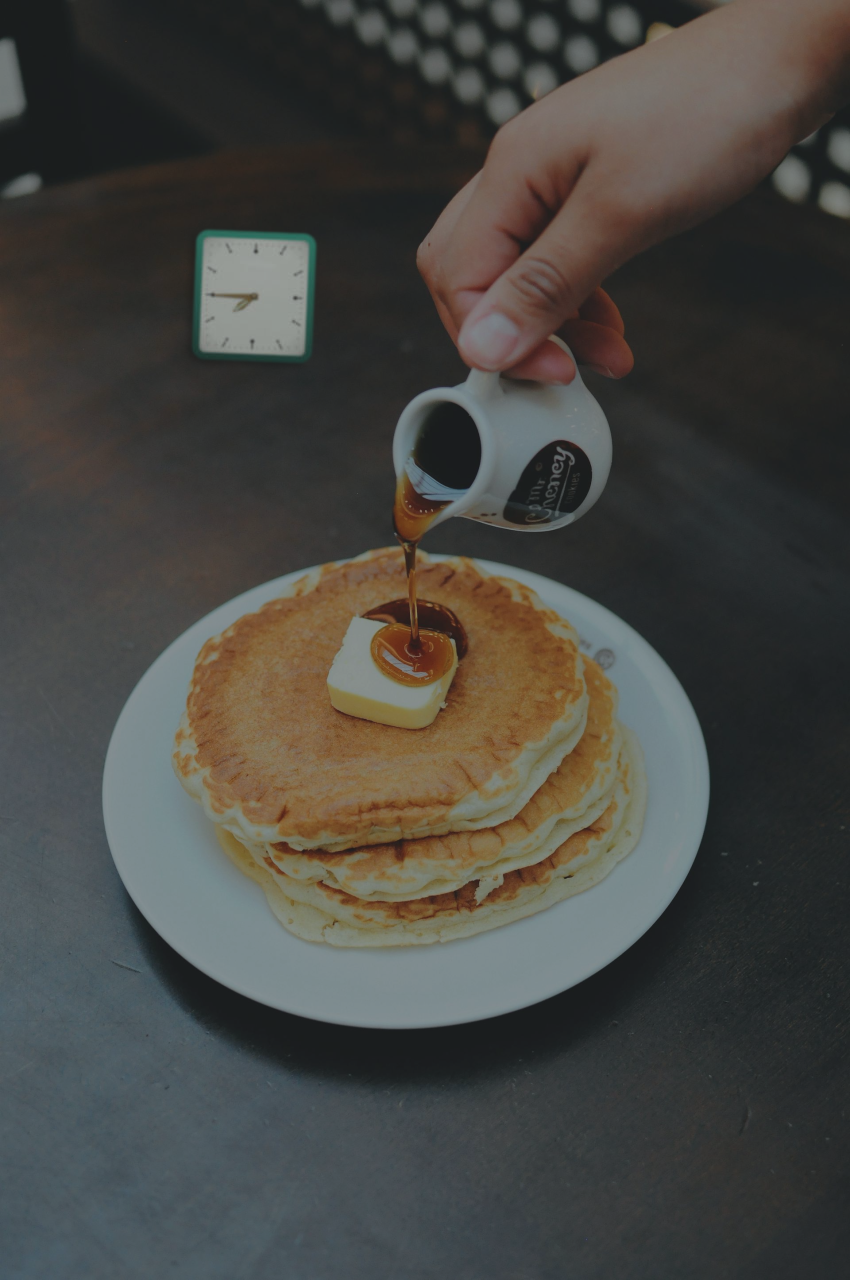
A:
**7:45**
